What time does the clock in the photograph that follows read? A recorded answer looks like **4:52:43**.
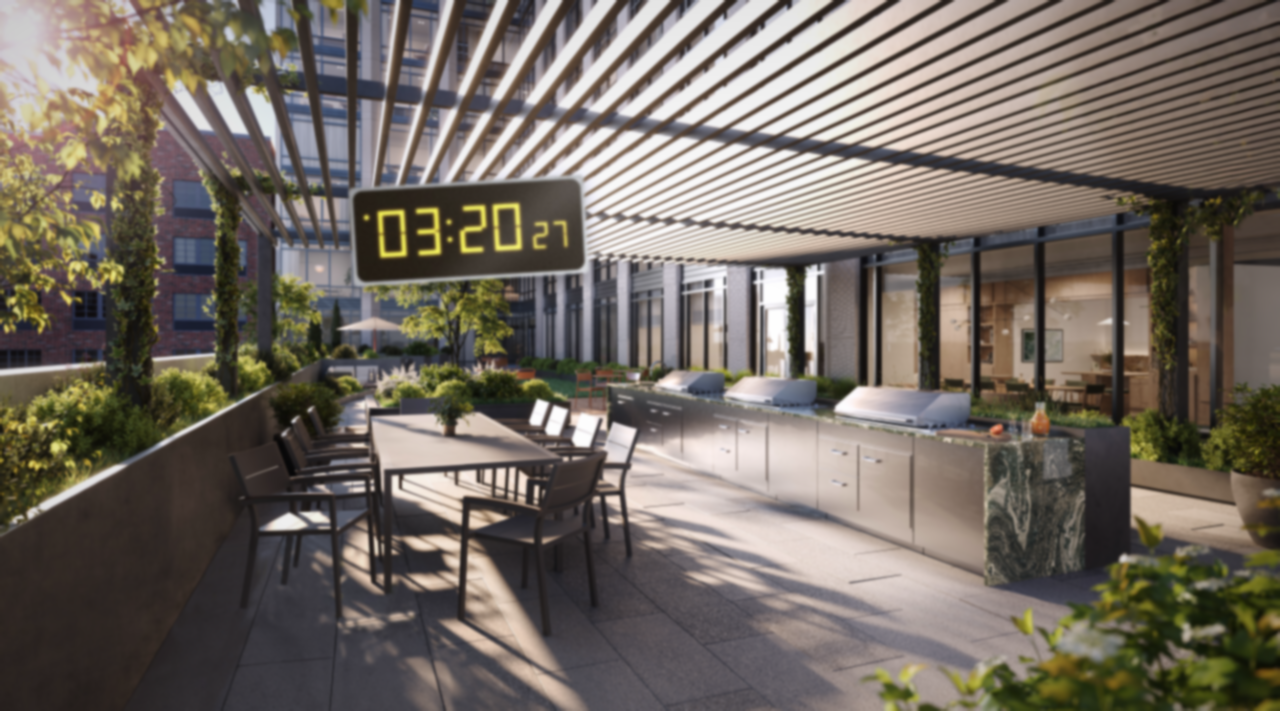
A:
**3:20:27**
